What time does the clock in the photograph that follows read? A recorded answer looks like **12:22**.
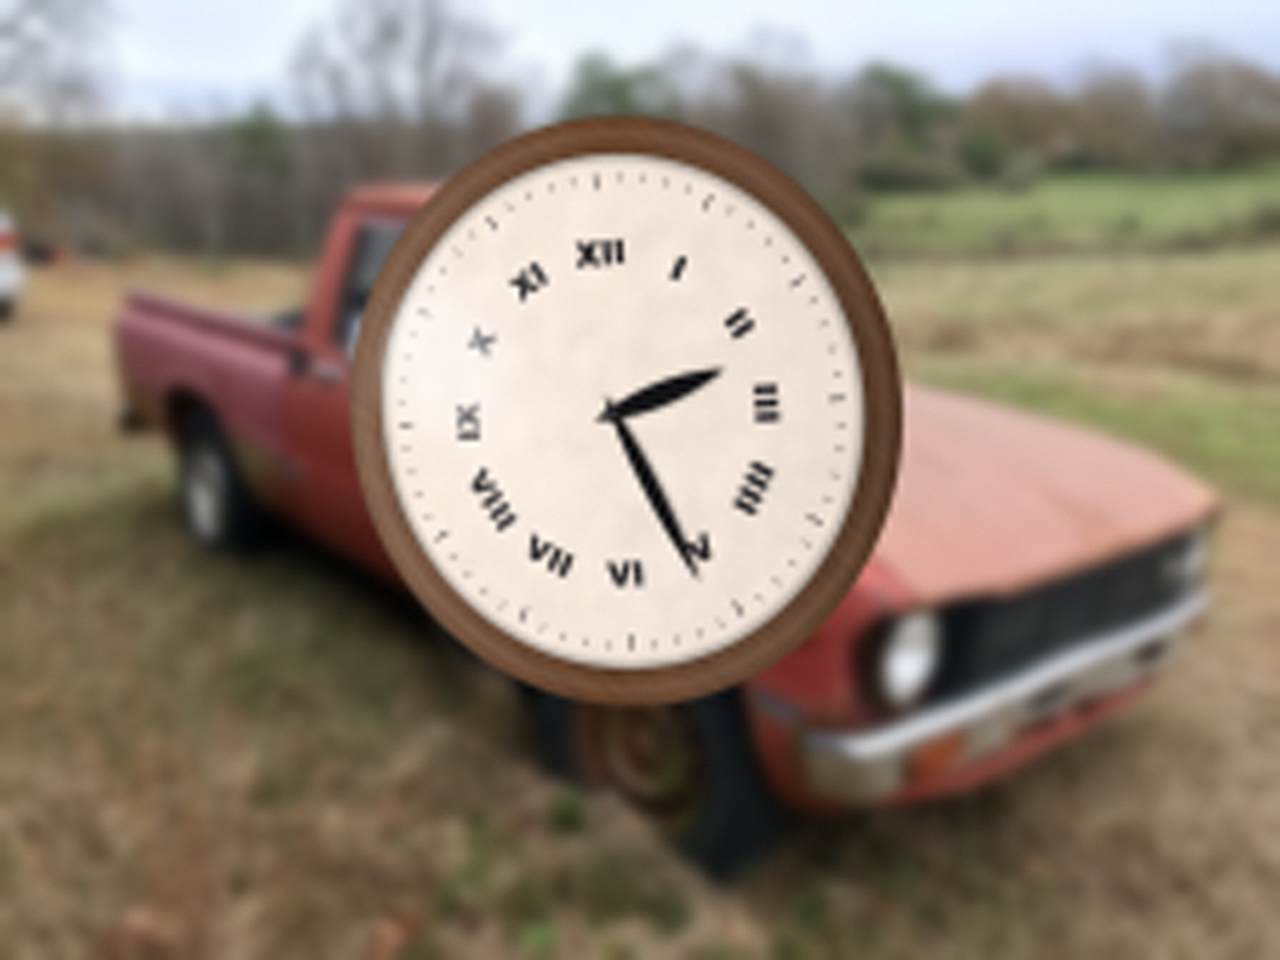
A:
**2:26**
